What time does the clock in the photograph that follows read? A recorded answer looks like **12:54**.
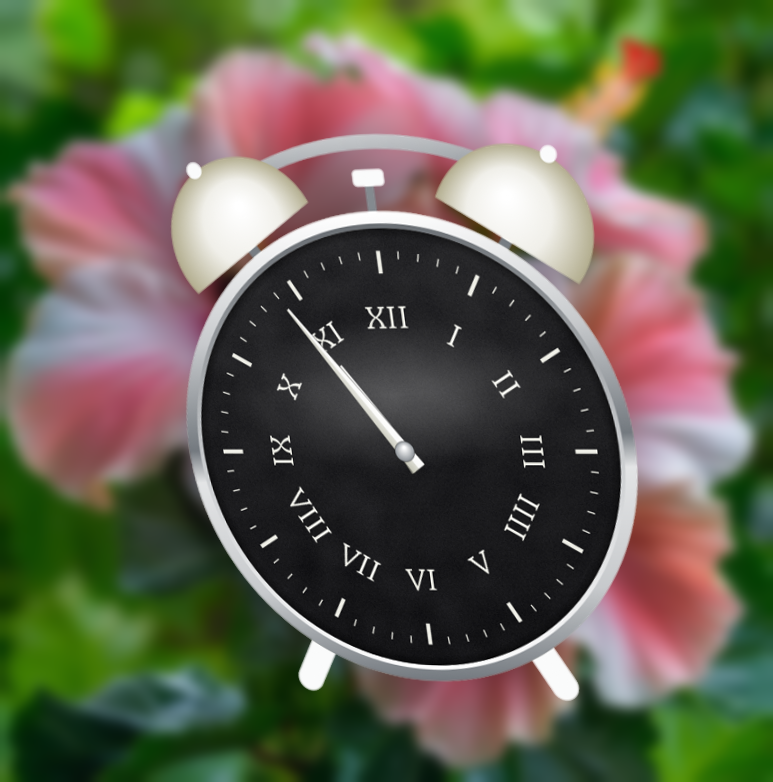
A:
**10:54**
